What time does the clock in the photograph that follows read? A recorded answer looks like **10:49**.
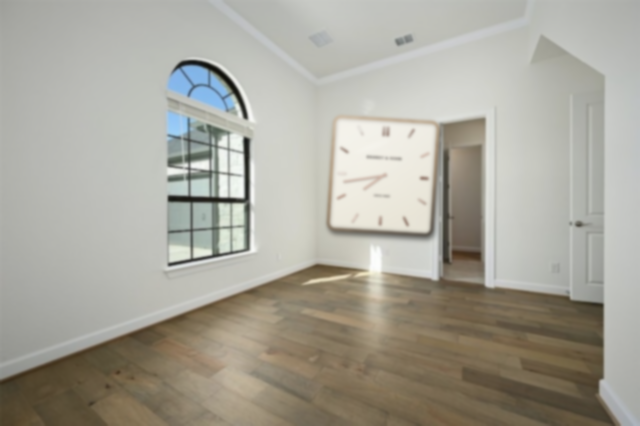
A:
**7:43**
